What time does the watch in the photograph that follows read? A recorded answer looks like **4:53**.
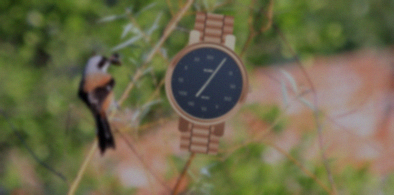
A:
**7:05**
